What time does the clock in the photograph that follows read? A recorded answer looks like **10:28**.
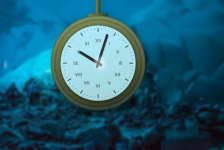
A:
**10:03**
